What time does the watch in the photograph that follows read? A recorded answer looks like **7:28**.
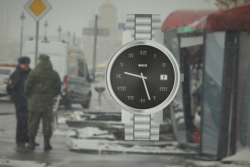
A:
**9:27**
